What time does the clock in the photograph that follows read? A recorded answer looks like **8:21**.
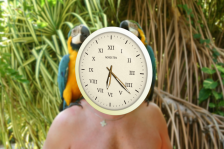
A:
**6:22**
